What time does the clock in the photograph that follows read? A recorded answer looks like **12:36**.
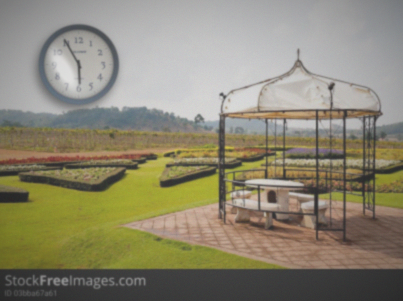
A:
**5:55**
